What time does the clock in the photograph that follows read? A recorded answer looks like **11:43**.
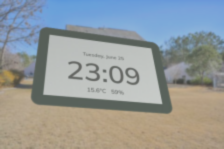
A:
**23:09**
